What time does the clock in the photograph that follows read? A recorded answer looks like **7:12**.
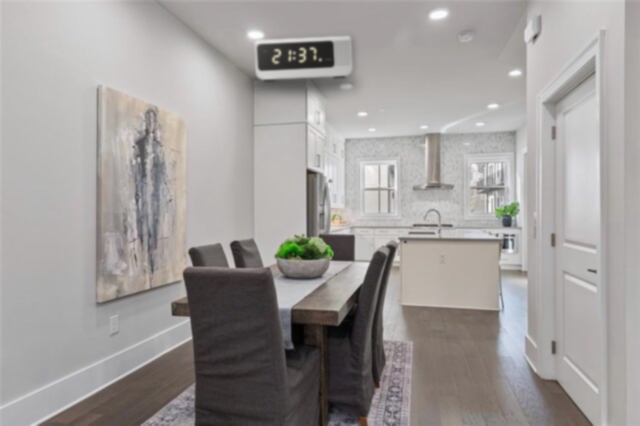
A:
**21:37**
